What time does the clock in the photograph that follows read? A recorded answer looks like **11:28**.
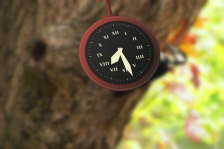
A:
**7:28**
